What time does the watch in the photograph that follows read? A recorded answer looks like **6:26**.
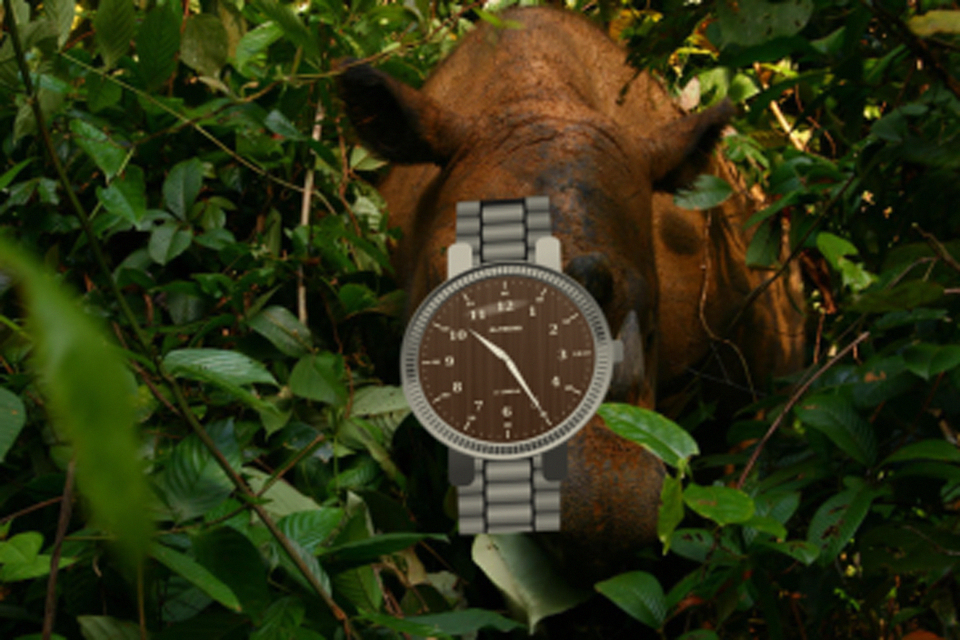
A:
**10:25**
